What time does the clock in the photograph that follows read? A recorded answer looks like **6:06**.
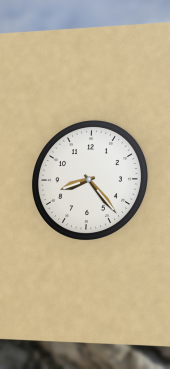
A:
**8:23**
